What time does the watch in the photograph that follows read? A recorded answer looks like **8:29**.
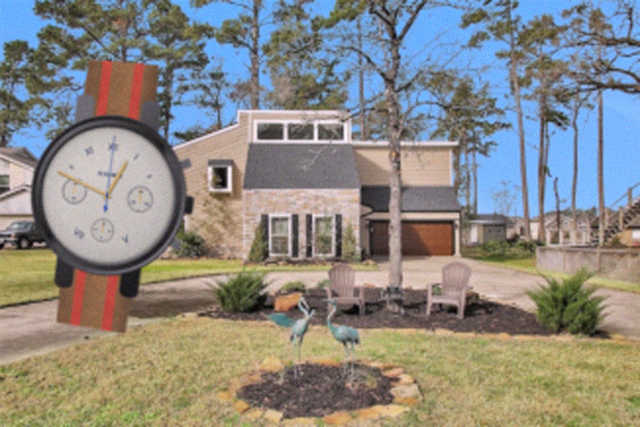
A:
**12:48**
